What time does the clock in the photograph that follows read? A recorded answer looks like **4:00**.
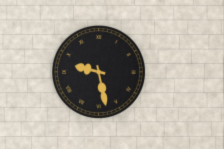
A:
**9:28**
